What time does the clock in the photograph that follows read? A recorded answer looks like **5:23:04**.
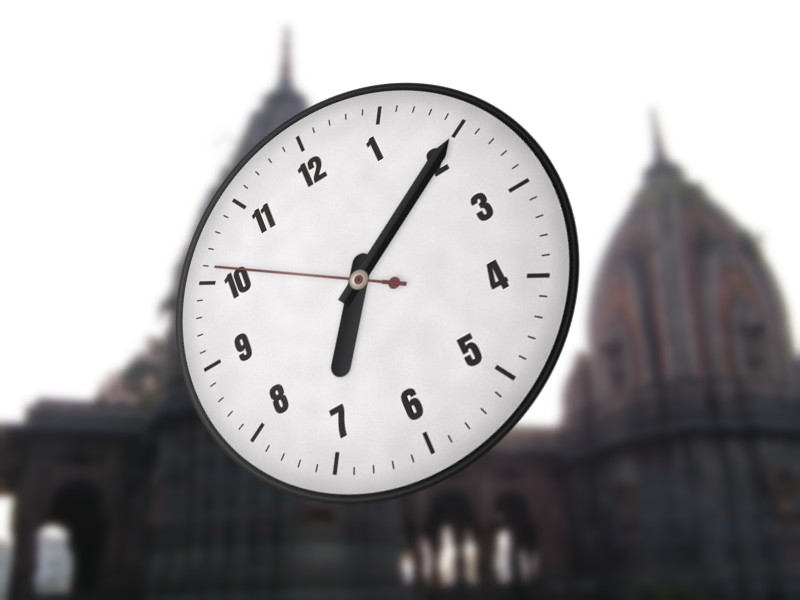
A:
**7:09:51**
